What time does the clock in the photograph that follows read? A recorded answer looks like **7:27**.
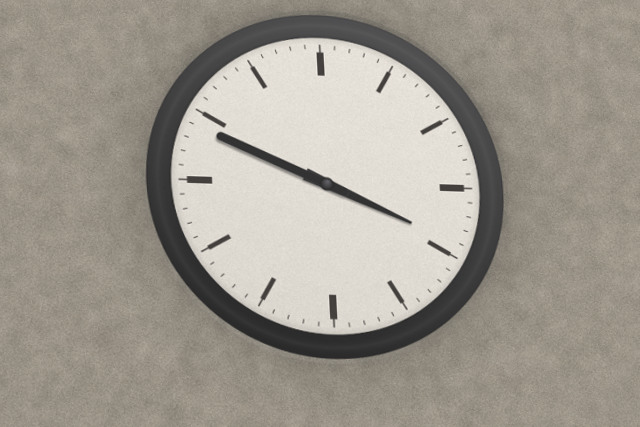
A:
**3:49**
